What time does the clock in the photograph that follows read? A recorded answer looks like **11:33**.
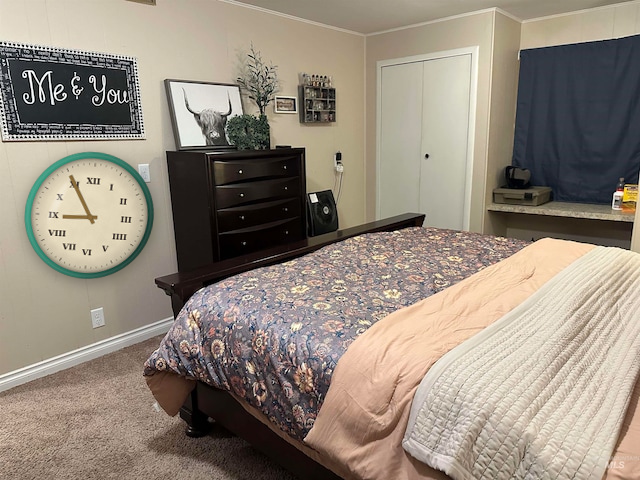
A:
**8:55**
